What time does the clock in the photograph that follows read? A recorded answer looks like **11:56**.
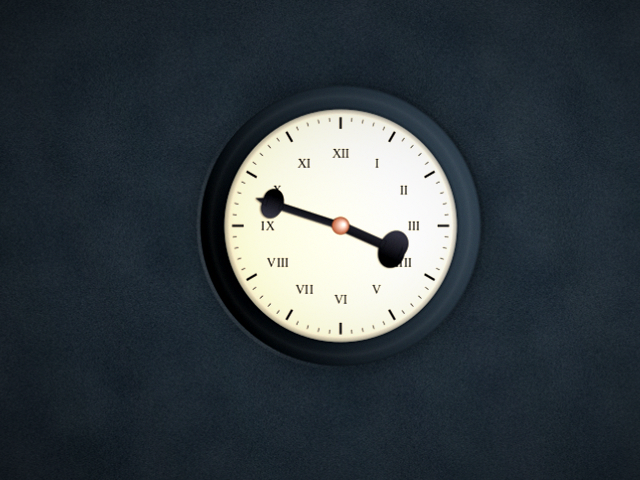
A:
**3:48**
